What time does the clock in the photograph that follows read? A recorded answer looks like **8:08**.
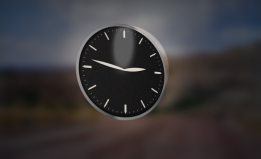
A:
**2:47**
